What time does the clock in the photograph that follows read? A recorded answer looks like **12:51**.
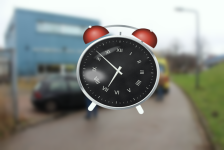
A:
**6:52**
